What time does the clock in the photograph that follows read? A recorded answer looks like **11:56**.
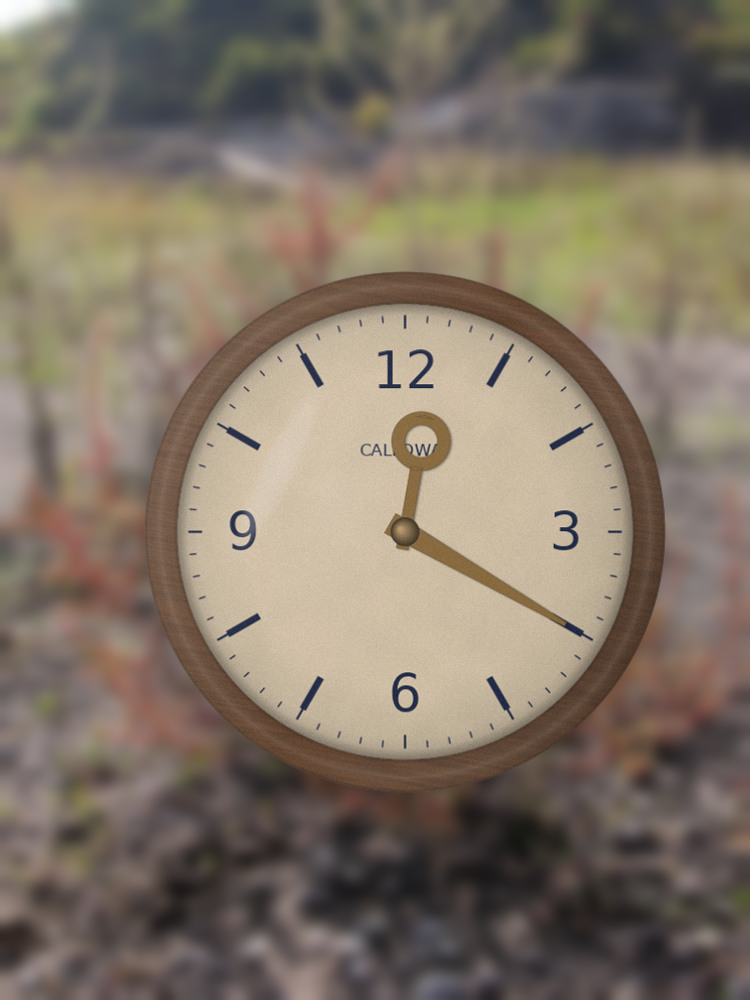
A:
**12:20**
